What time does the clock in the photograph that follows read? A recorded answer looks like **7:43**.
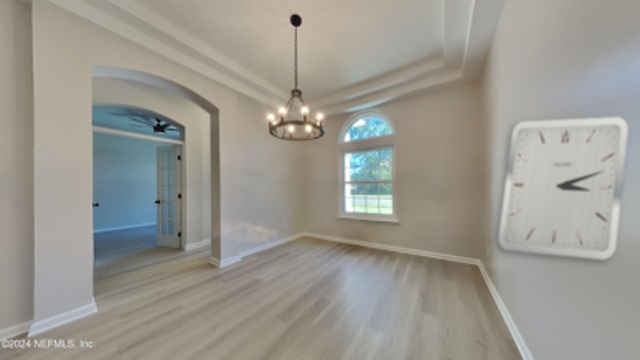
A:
**3:12**
